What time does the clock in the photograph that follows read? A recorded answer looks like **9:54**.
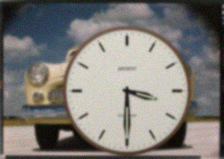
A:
**3:30**
